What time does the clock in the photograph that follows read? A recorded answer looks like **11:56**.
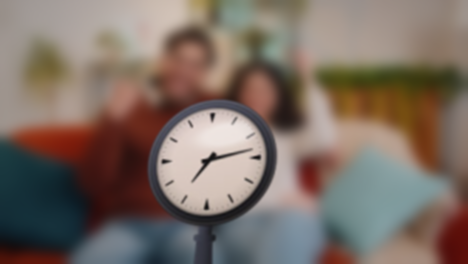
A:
**7:13**
